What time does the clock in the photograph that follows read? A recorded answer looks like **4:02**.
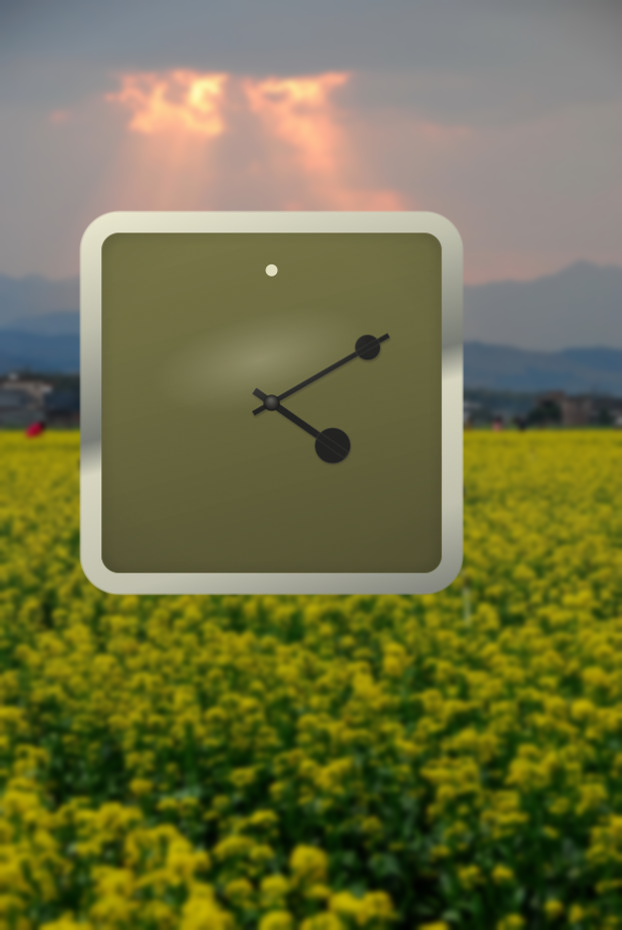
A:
**4:10**
